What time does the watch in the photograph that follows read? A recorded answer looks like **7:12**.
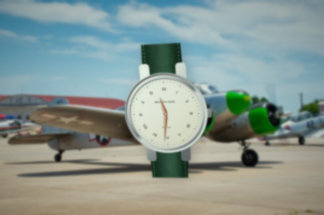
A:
**11:31**
